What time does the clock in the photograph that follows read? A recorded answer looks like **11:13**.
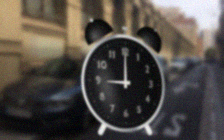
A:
**9:00**
